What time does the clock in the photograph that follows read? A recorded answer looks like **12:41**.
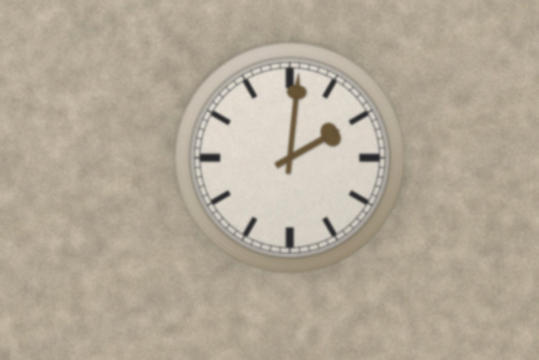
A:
**2:01**
